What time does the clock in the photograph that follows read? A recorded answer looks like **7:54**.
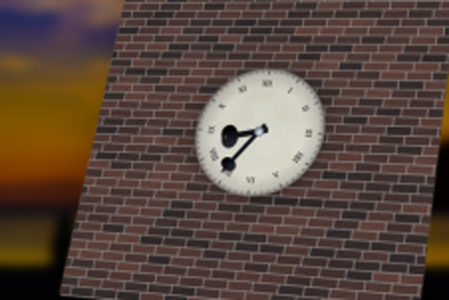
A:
**8:36**
